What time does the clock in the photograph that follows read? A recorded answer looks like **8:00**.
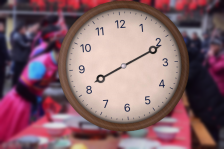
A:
**8:11**
